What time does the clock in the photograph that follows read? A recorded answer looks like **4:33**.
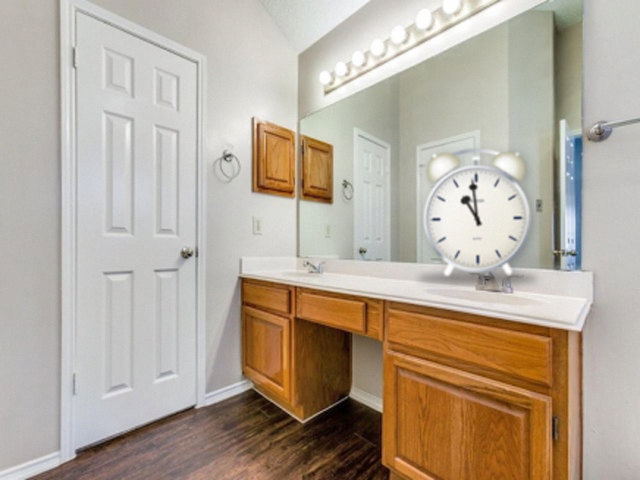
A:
**10:59**
